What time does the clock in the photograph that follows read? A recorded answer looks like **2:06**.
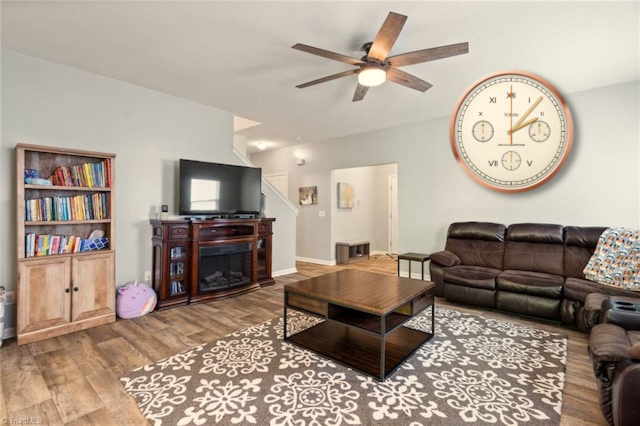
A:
**2:07**
